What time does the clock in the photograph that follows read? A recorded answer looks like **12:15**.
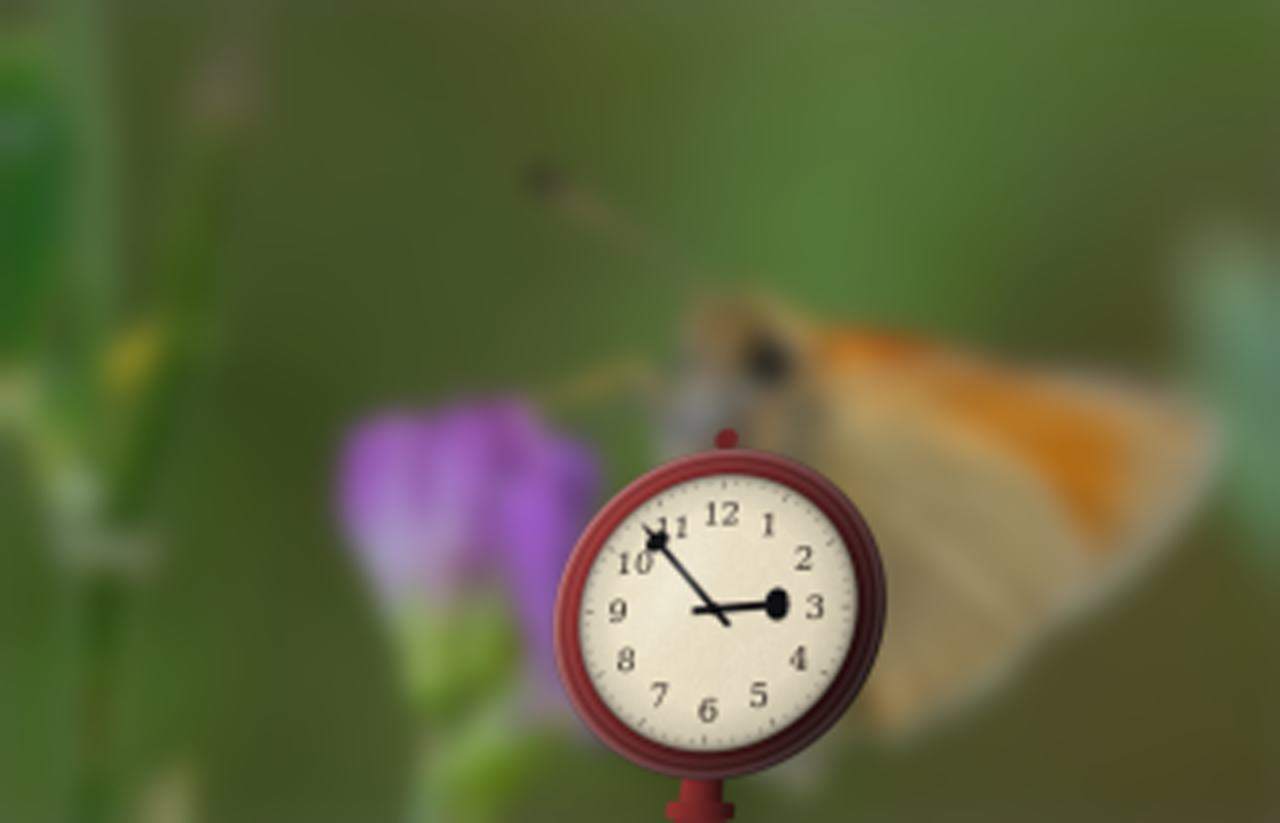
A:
**2:53**
